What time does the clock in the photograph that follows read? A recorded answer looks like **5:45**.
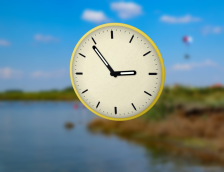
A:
**2:54**
